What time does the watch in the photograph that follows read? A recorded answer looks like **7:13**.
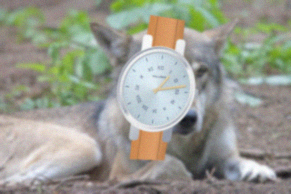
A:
**1:13**
